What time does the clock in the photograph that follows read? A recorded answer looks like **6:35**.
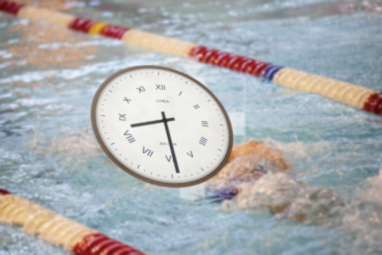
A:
**8:29**
